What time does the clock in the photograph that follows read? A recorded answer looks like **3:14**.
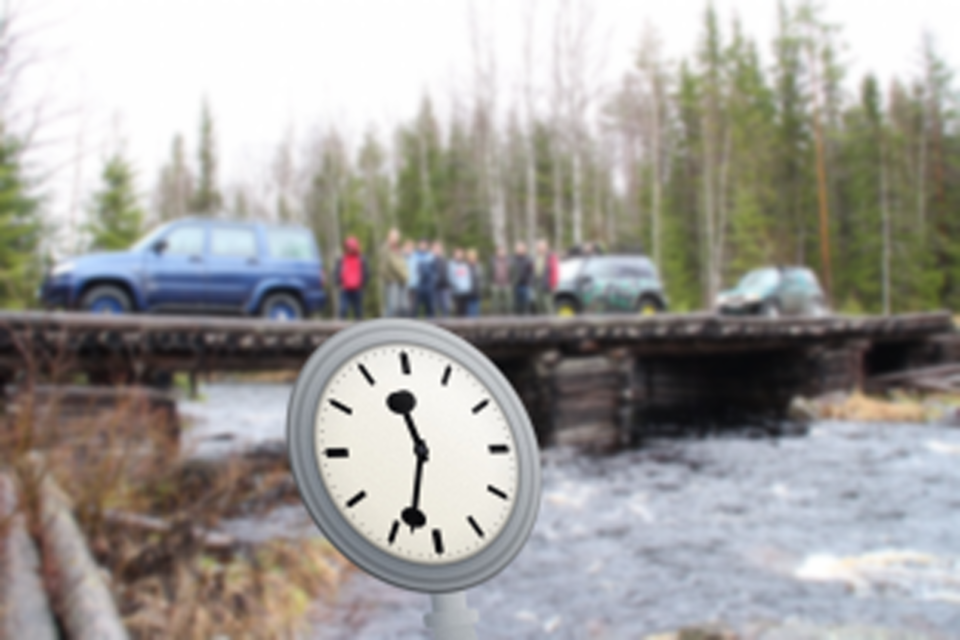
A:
**11:33**
